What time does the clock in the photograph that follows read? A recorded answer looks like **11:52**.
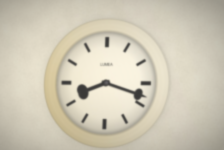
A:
**8:18**
